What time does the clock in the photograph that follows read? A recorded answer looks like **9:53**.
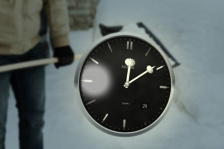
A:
**12:09**
